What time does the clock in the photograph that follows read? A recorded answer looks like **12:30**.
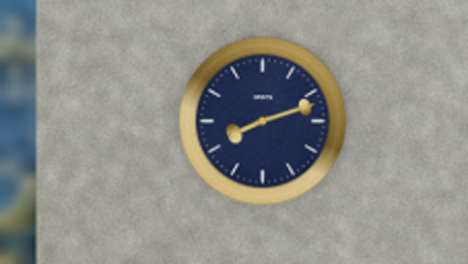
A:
**8:12**
